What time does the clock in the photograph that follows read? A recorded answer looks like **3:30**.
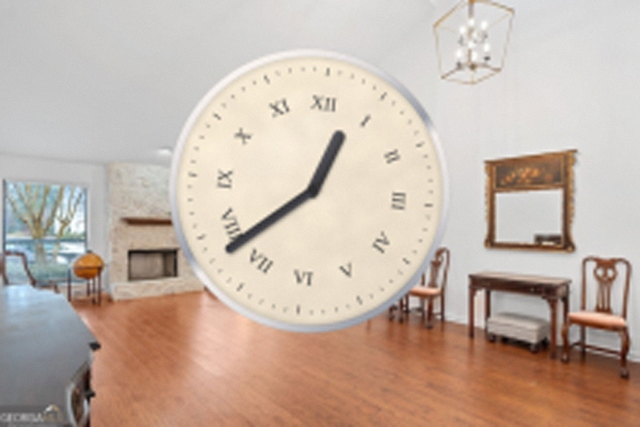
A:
**12:38**
